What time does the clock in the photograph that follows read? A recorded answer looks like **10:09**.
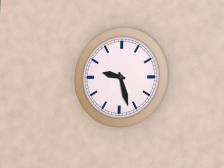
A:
**9:27**
